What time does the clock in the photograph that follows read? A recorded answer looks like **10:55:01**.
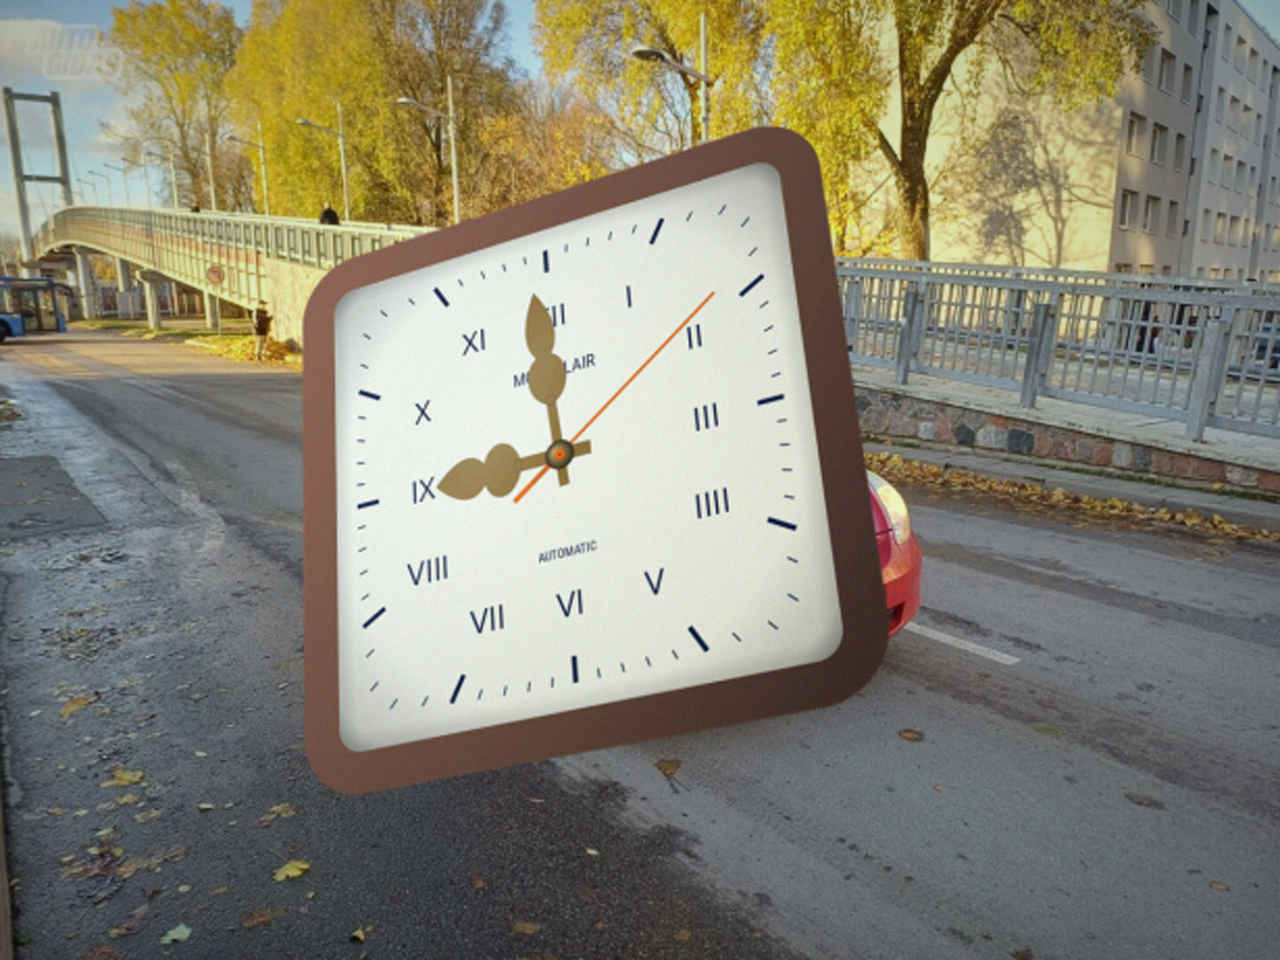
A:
**8:59:09**
